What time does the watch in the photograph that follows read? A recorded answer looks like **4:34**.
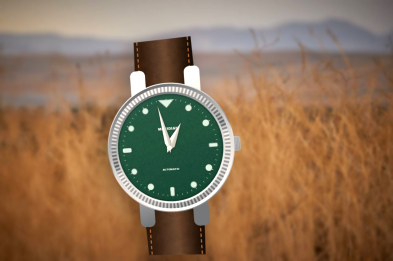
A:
**12:58**
